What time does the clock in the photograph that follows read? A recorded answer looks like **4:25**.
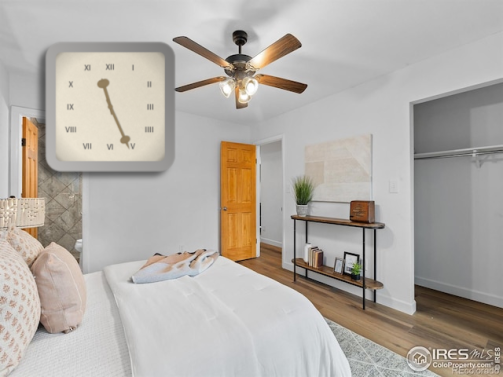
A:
**11:26**
